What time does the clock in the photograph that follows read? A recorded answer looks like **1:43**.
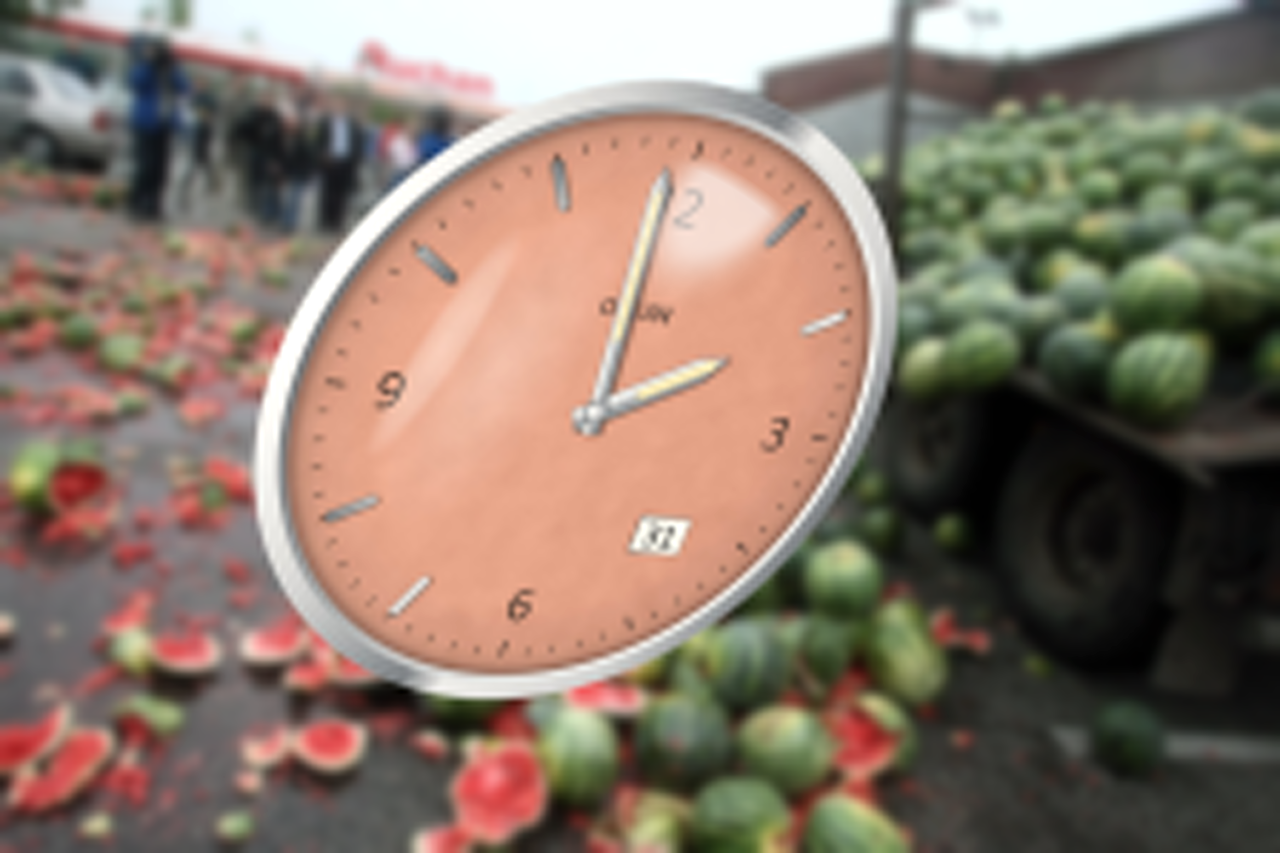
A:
**1:59**
